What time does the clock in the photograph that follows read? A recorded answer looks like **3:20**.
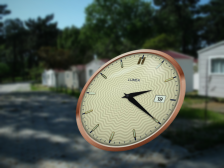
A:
**2:20**
